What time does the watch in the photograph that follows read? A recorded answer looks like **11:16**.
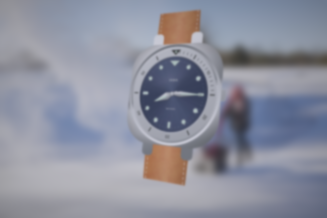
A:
**8:15**
